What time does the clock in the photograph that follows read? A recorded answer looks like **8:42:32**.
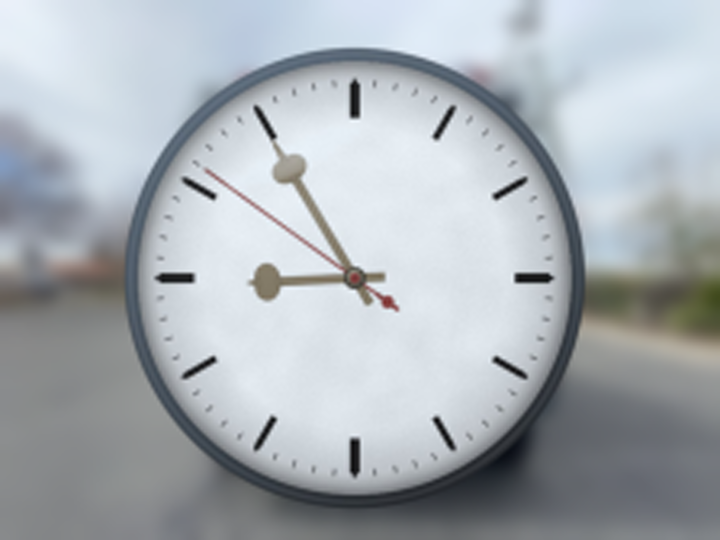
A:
**8:54:51**
